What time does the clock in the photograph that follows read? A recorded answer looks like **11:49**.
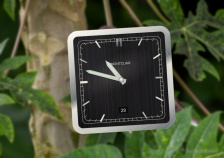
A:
**10:48**
